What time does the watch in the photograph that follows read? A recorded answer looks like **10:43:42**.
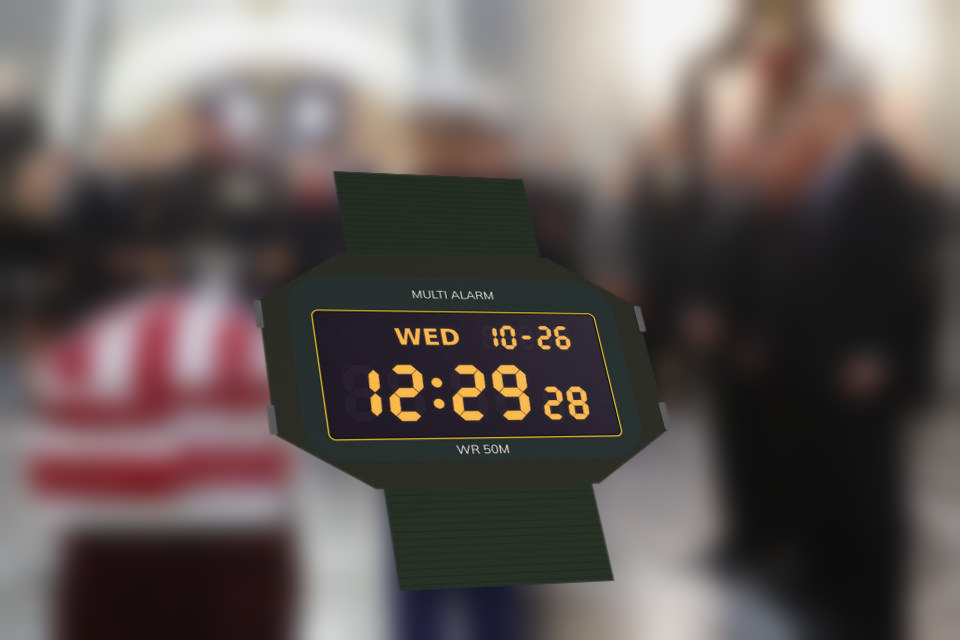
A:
**12:29:28**
